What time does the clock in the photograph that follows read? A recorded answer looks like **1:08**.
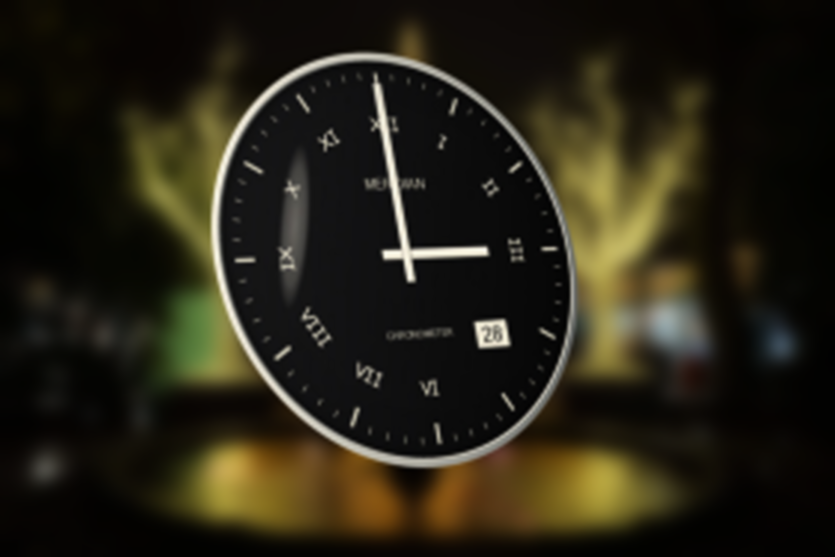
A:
**3:00**
